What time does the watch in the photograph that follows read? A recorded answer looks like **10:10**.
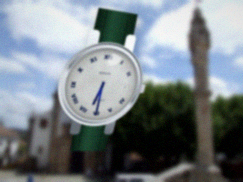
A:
**6:30**
